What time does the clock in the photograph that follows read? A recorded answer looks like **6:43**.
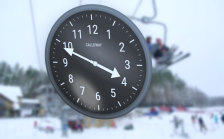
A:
**3:49**
